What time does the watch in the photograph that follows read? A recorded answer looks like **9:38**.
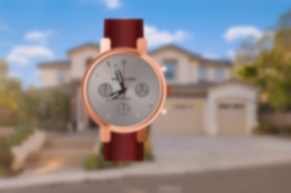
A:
**7:57**
